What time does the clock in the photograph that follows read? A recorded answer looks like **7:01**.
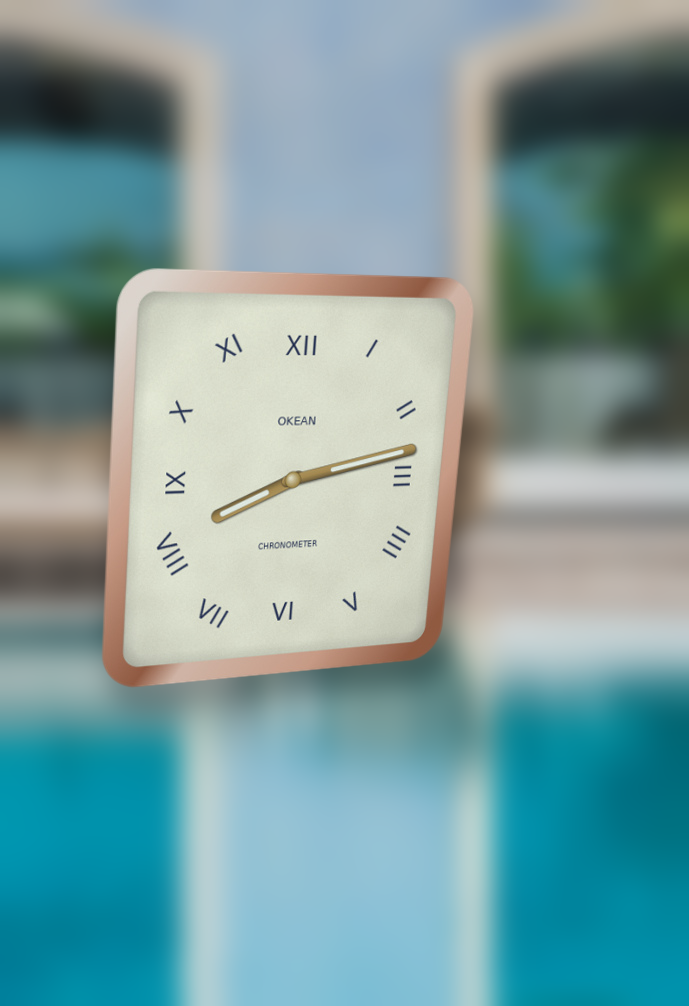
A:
**8:13**
